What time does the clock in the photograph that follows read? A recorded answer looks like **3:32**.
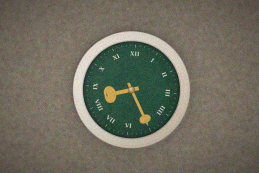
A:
**8:25**
